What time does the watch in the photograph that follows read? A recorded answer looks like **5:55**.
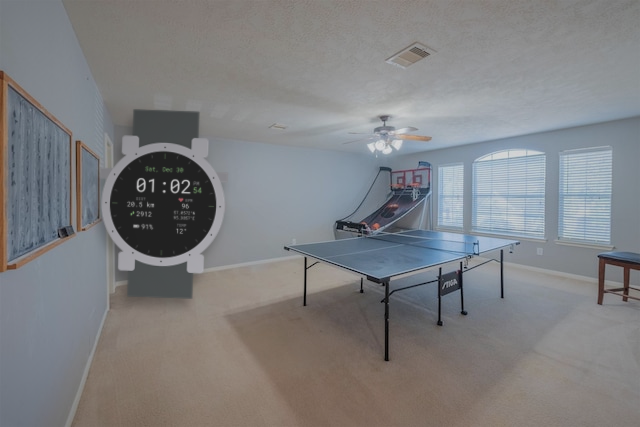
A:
**1:02**
